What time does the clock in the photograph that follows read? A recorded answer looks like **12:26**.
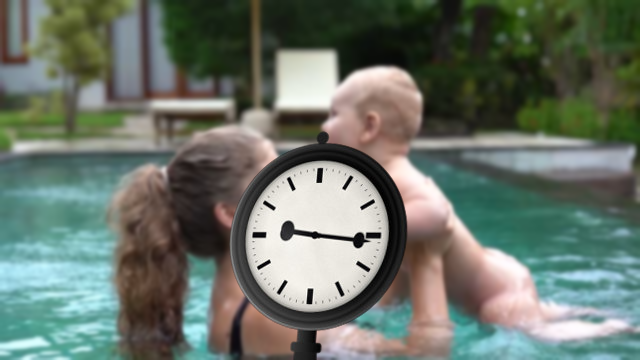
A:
**9:16**
